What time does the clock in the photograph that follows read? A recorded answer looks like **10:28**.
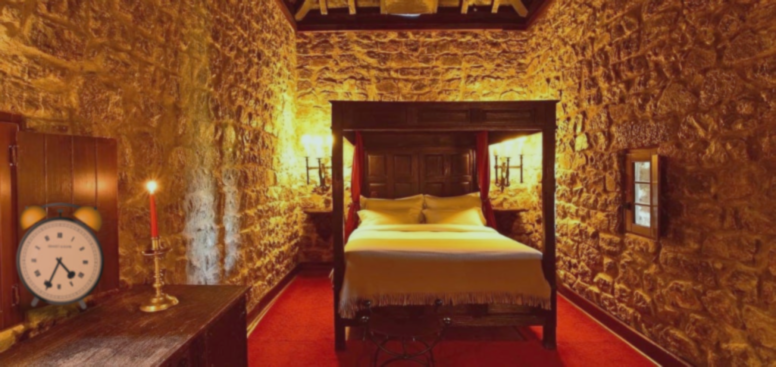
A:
**4:34**
